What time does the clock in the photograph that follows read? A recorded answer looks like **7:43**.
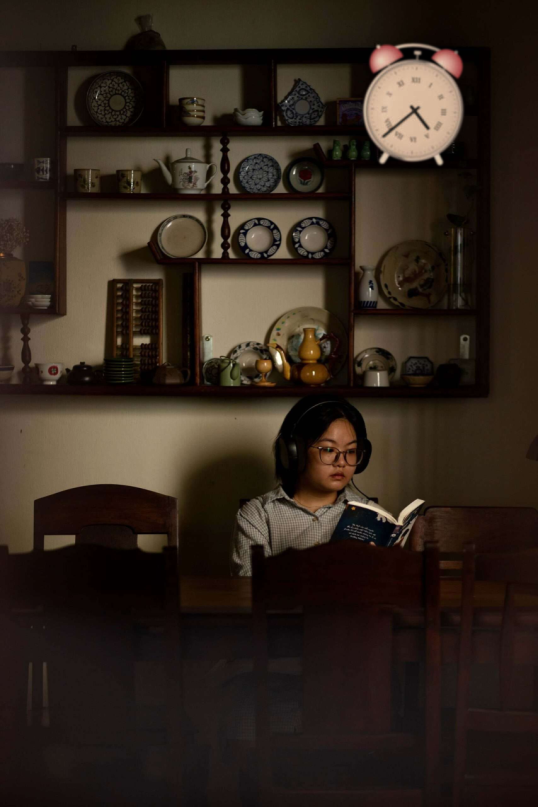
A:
**4:38**
